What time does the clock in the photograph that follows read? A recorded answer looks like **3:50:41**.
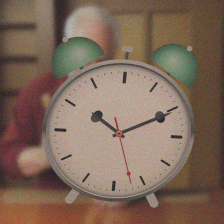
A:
**10:10:27**
